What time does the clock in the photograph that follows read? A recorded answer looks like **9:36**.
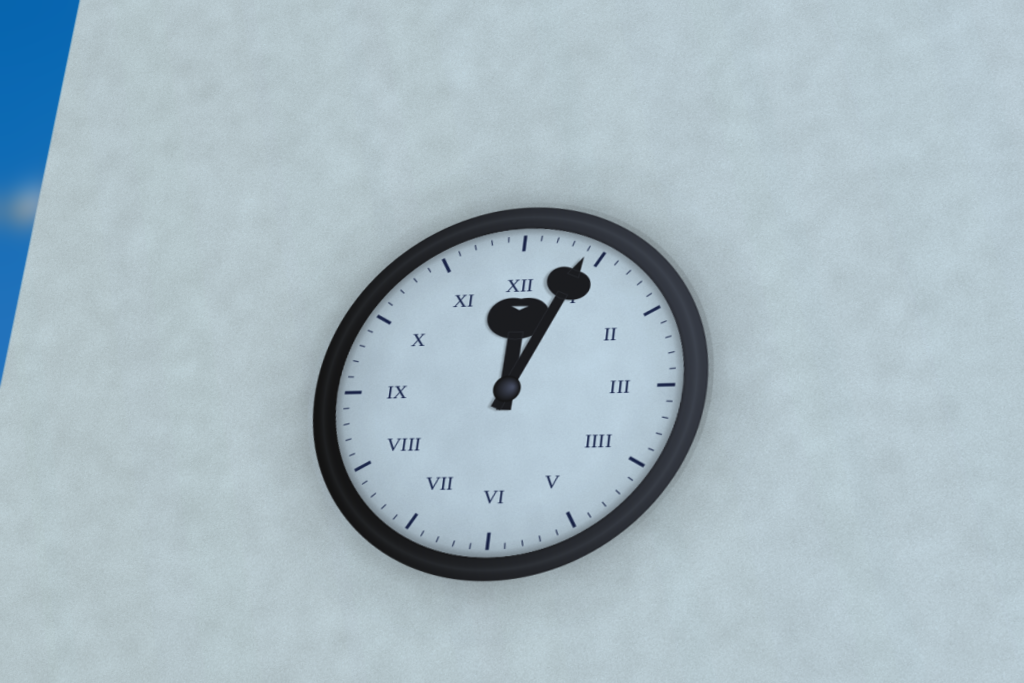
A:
**12:04**
